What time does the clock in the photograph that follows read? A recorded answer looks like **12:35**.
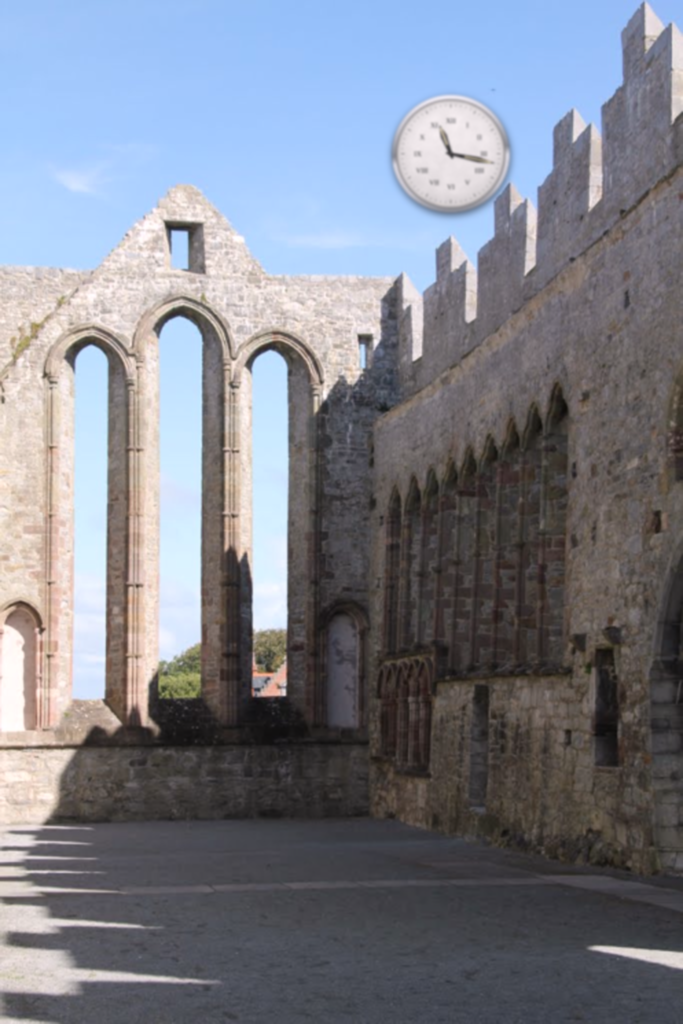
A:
**11:17**
